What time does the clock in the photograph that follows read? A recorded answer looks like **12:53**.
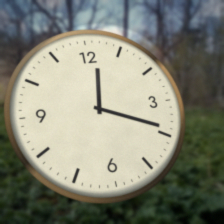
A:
**12:19**
